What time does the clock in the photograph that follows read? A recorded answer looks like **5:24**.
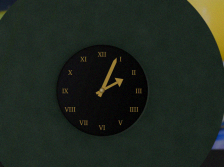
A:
**2:04**
